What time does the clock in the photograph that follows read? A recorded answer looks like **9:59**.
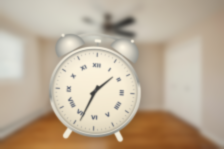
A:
**1:34**
